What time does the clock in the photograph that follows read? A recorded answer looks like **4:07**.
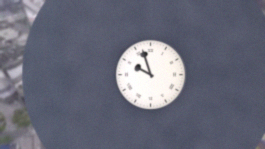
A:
**9:57**
